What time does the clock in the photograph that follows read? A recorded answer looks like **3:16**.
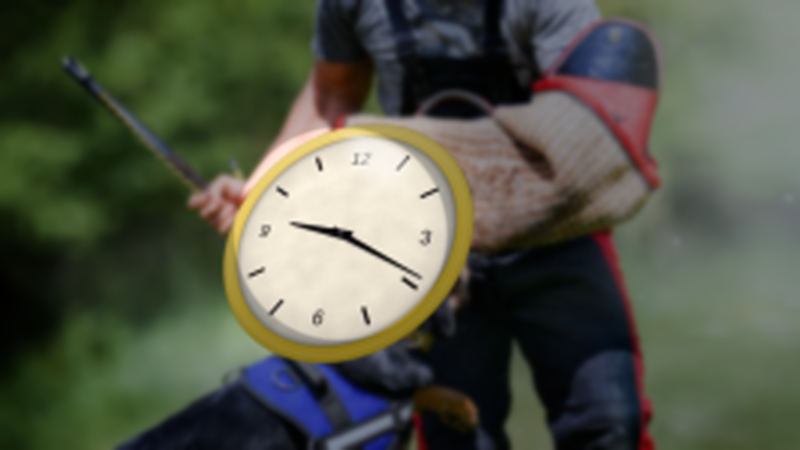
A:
**9:19**
